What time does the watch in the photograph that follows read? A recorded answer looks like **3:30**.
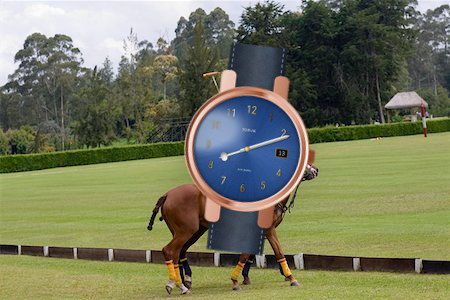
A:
**8:11**
